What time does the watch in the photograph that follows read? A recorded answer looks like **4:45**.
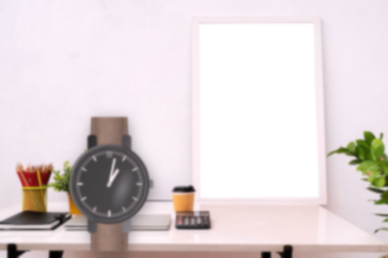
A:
**1:02**
